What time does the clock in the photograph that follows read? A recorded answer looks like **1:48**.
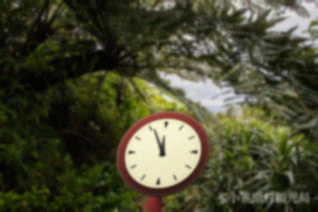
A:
**11:56**
